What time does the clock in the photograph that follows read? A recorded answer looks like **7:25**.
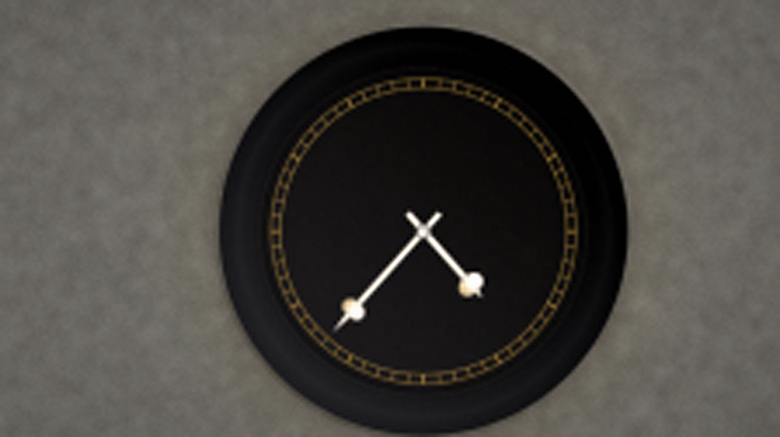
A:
**4:37**
